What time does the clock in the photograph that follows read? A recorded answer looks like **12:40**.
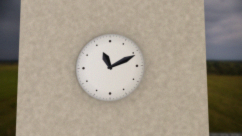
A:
**11:11**
